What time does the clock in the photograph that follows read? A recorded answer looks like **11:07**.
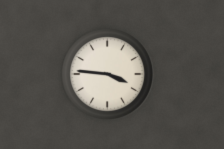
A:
**3:46**
